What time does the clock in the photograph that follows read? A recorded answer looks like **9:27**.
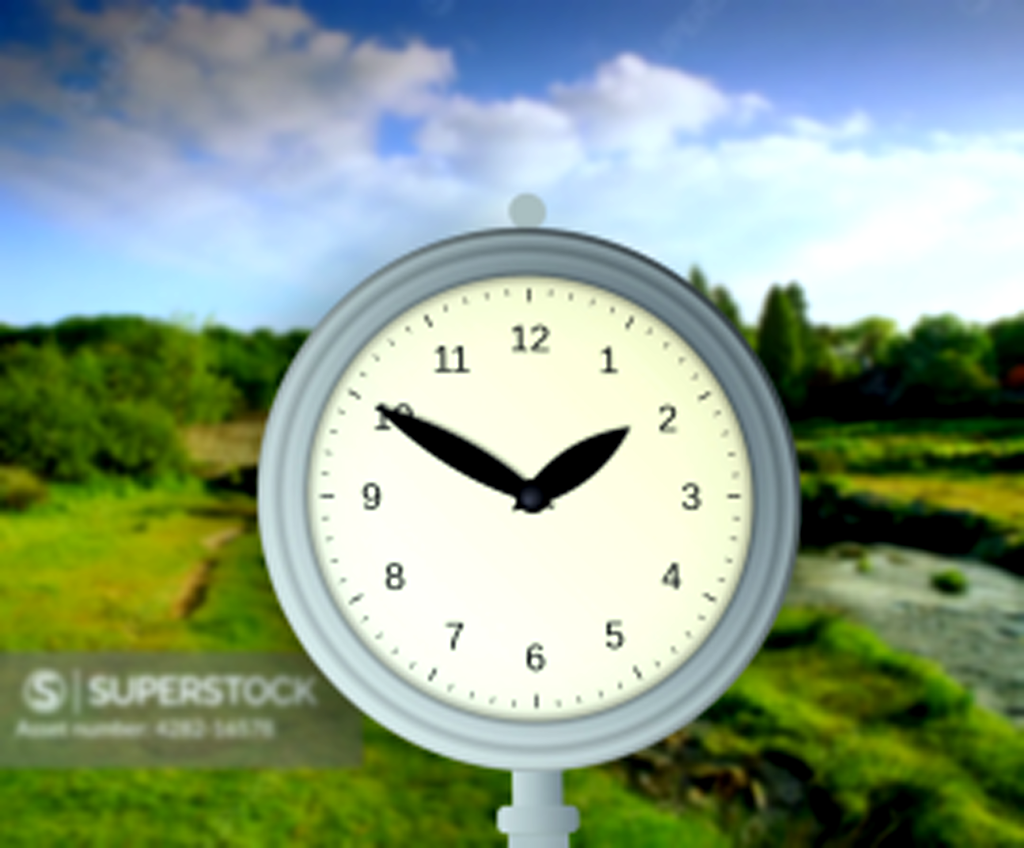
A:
**1:50**
